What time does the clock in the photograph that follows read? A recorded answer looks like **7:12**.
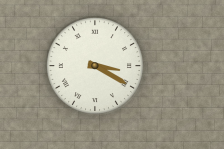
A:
**3:20**
